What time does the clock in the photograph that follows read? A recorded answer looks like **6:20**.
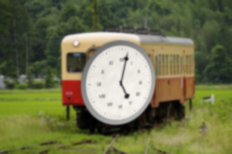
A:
**5:02**
